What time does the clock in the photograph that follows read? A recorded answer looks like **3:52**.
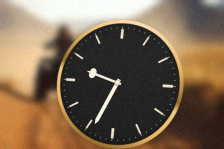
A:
**9:34**
